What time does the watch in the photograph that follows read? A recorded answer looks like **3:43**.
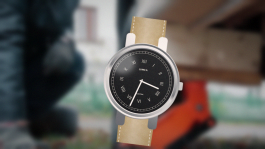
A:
**3:33**
